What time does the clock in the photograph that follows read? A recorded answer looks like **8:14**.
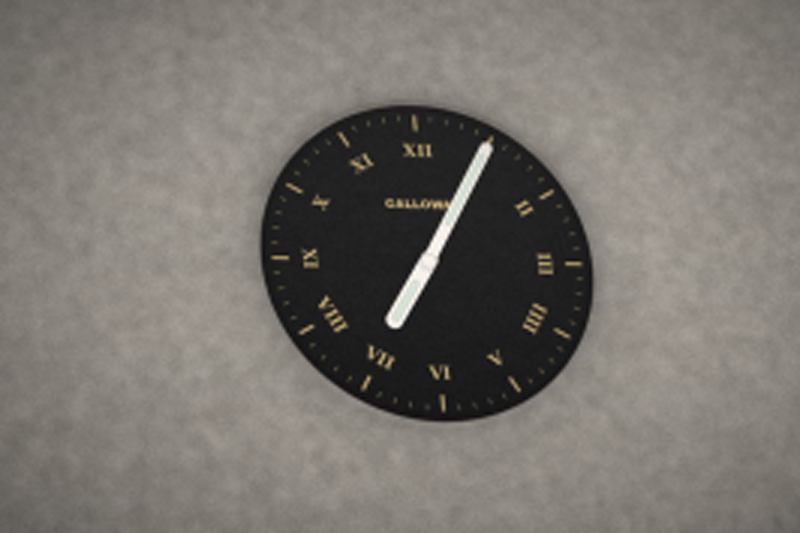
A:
**7:05**
